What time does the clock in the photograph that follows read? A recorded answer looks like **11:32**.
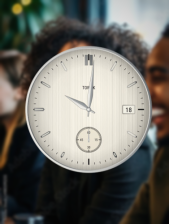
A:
**10:01**
